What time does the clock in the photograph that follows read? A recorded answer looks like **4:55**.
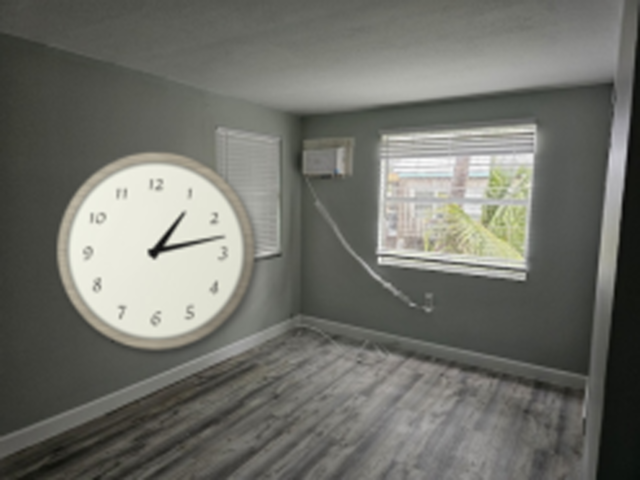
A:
**1:13**
